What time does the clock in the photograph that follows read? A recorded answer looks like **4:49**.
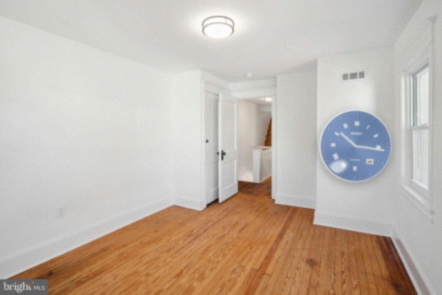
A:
**10:16**
